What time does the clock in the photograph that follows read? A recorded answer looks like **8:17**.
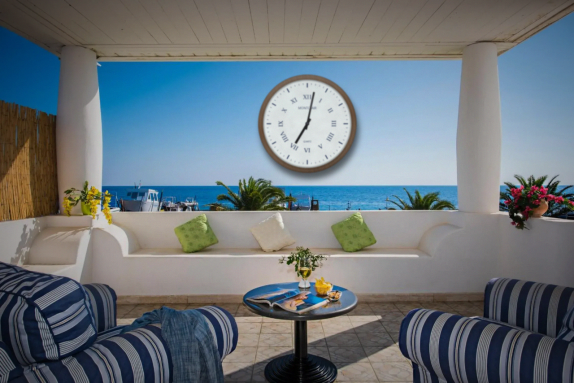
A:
**7:02**
